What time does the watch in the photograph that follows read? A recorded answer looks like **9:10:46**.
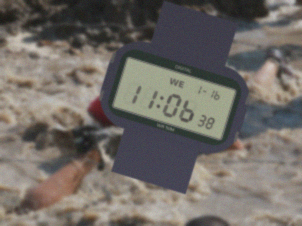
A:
**11:06:38**
